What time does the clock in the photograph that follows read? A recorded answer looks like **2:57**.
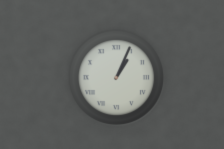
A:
**1:04**
